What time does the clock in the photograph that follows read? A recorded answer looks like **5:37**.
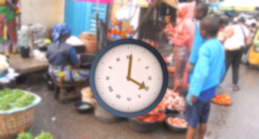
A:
**4:01**
